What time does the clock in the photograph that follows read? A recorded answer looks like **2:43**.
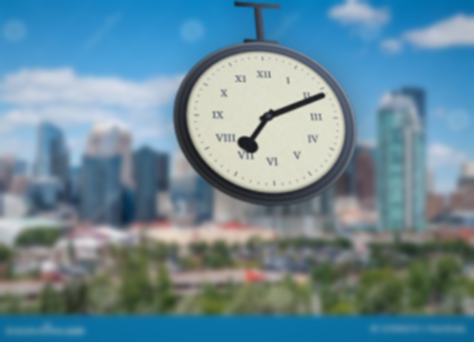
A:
**7:11**
